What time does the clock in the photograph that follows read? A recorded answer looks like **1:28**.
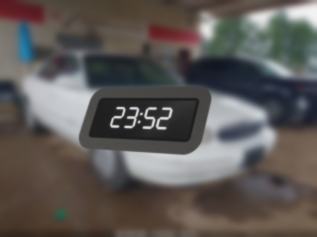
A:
**23:52**
